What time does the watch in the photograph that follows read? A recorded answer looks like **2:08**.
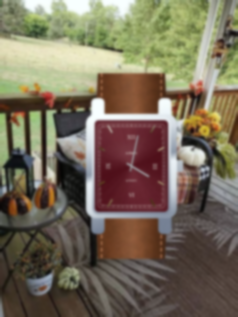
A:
**4:02**
